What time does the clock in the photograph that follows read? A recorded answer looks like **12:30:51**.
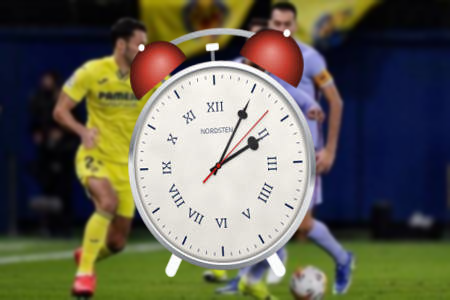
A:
**2:05:08**
